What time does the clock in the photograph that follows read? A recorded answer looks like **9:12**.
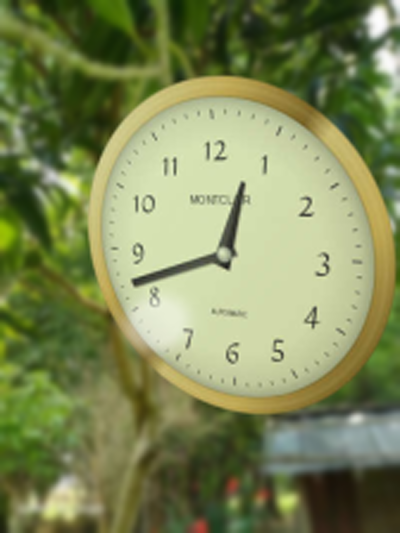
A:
**12:42**
